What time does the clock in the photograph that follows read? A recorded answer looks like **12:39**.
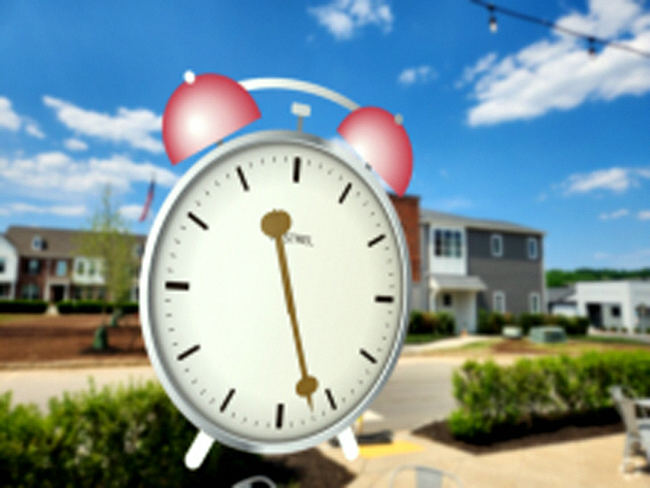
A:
**11:27**
